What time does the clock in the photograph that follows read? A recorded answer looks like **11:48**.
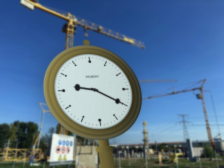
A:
**9:20**
